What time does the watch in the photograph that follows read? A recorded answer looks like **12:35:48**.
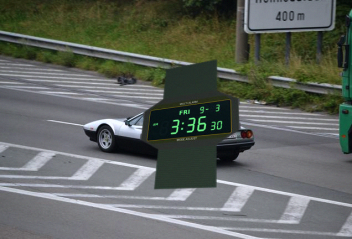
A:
**3:36:30**
